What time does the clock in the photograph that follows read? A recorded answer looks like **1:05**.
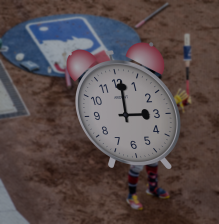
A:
**3:01**
